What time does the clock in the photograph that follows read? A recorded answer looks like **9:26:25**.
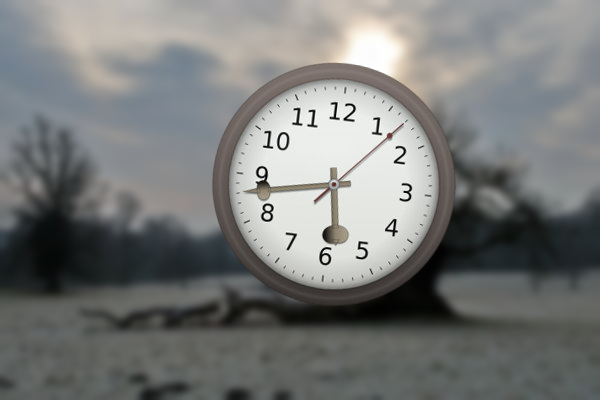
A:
**5:43:07**
